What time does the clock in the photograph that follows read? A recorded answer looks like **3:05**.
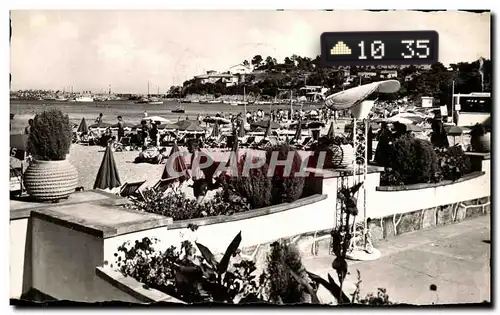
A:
**10:35**
